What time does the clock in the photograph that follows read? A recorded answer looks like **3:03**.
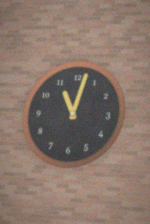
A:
**11:02**
